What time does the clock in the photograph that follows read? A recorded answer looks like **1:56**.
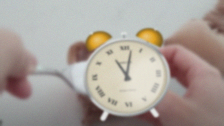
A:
**11:02**
